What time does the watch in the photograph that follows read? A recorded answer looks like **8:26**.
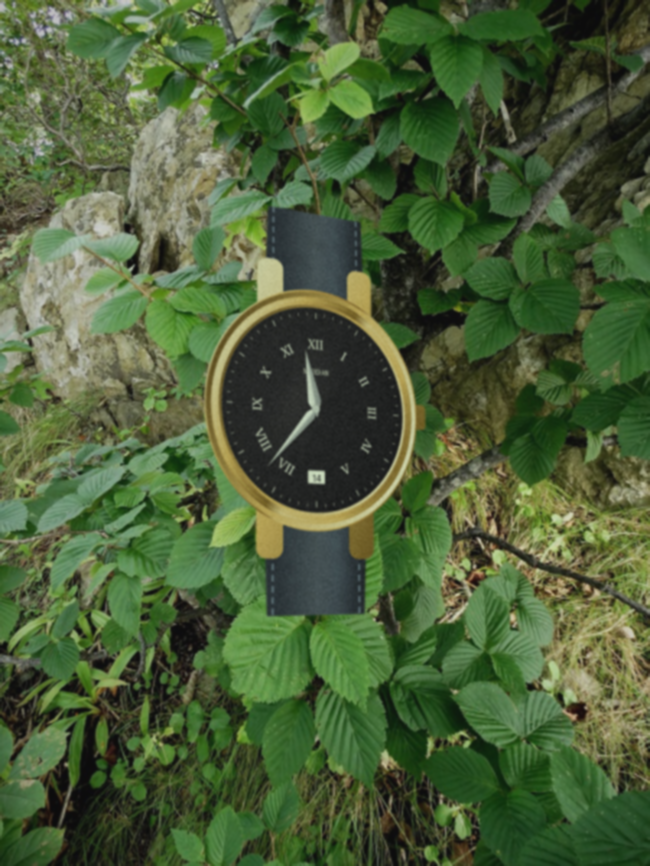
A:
**11:37**
